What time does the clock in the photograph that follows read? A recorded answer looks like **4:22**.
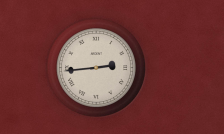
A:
**2:44**
